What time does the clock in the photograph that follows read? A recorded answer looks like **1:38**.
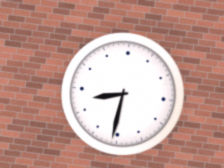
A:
**8:31**
